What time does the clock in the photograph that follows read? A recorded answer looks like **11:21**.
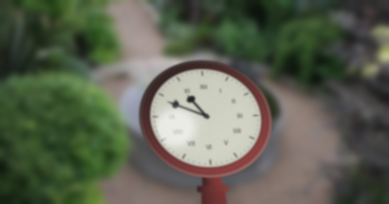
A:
**10:49**
